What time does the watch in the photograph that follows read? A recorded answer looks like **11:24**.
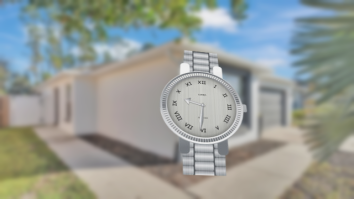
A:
**9:31**
